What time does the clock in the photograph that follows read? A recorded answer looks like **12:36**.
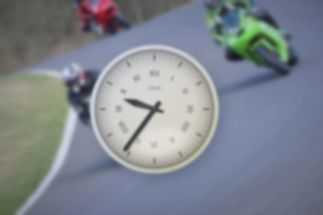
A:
**9:36**
